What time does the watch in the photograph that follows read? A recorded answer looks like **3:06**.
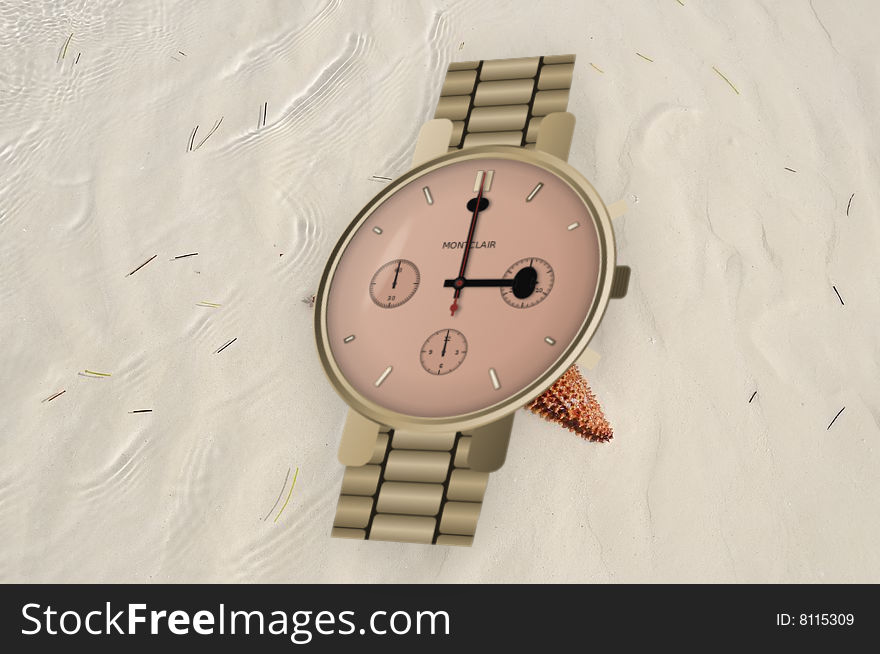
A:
**3:00**
